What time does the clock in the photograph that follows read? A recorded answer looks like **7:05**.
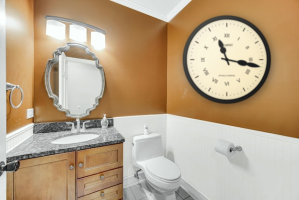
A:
**11:17**
